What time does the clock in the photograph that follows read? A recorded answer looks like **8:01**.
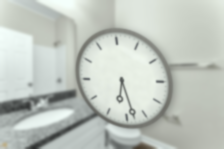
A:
**6:28**
